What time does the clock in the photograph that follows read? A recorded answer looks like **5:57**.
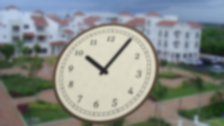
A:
**10:05**
